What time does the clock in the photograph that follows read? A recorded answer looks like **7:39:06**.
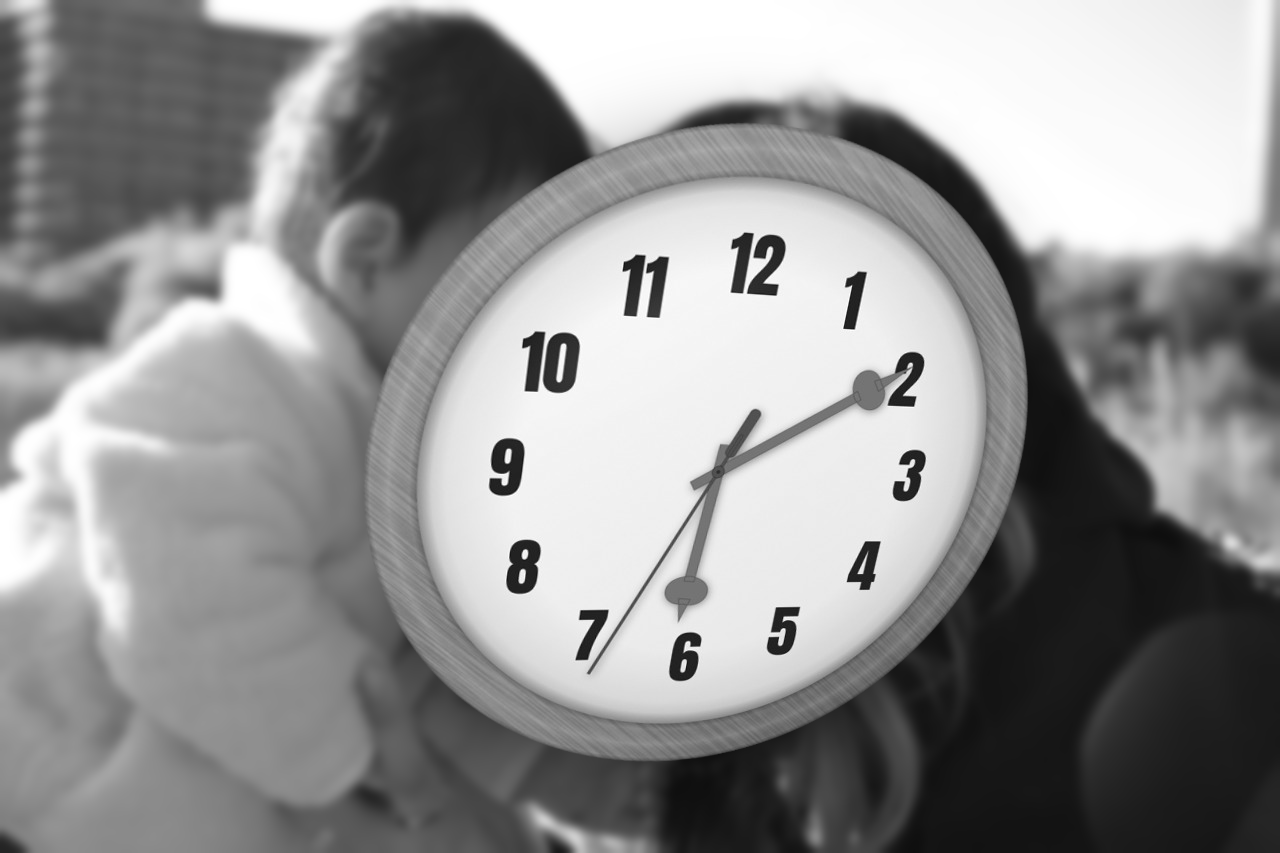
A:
**6:09:34**
